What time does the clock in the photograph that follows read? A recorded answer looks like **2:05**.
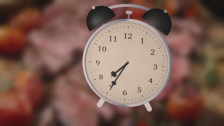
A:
**7:35**
